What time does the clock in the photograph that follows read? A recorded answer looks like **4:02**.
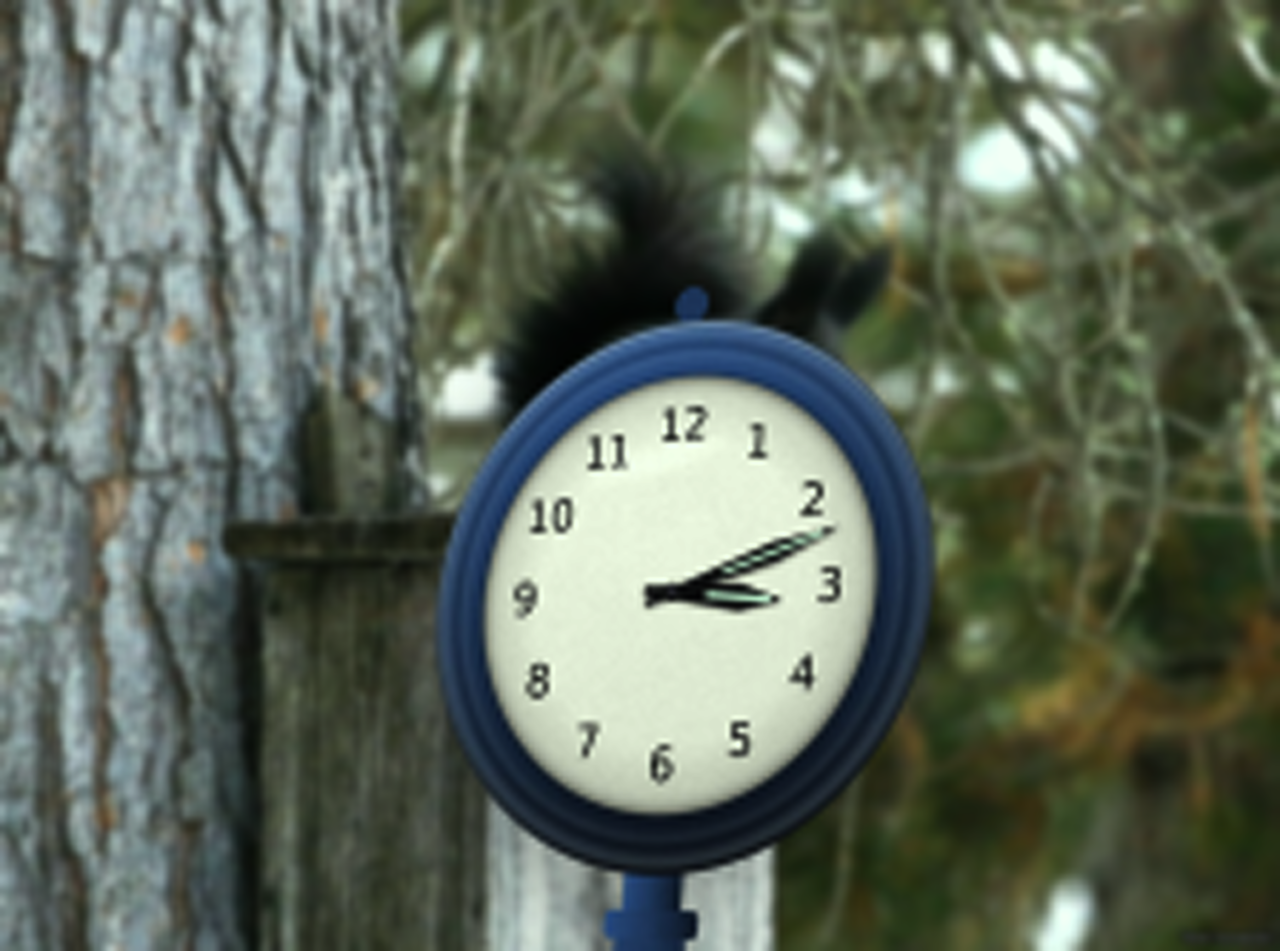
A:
**3:12**
